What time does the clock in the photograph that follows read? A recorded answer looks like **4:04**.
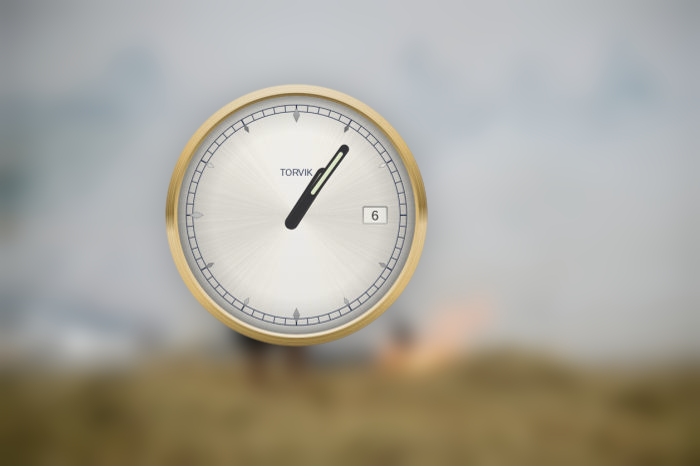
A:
**1:06**
